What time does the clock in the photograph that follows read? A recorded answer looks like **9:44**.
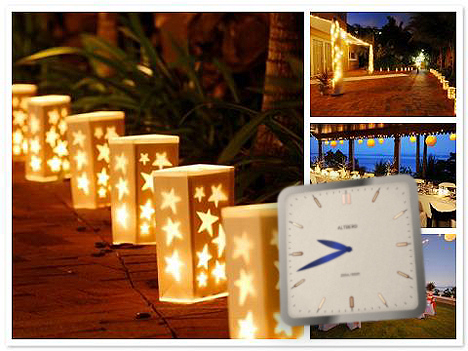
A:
**9:42**
